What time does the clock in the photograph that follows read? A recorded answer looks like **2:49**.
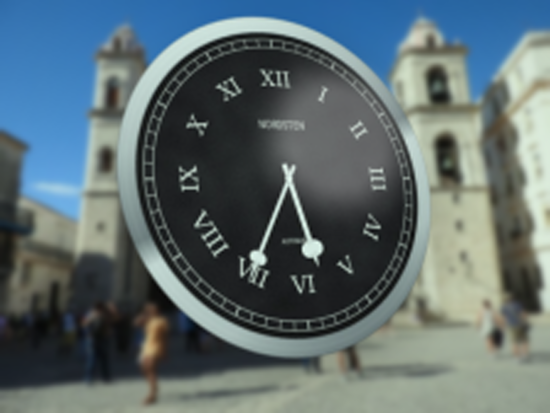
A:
**5:35**
